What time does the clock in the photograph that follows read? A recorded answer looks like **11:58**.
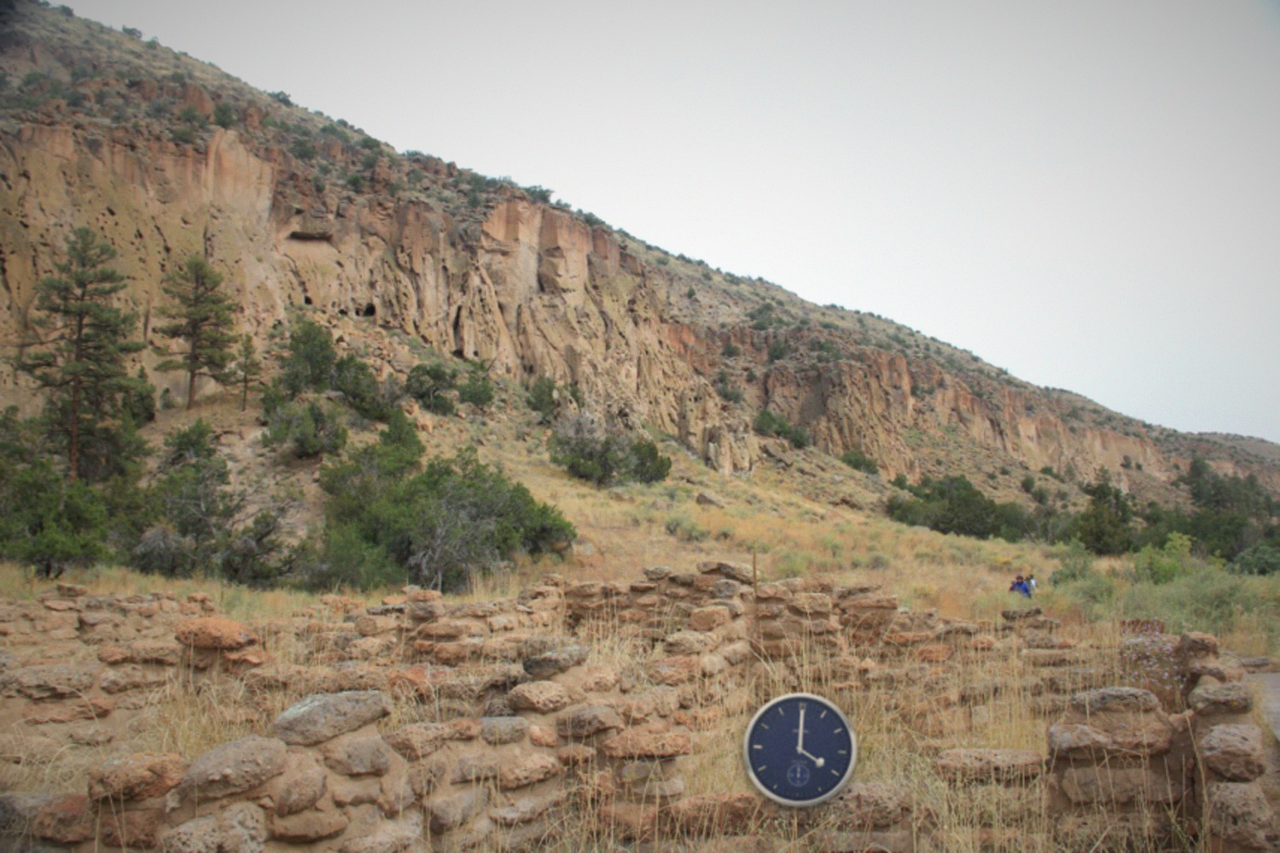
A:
**4:00**
